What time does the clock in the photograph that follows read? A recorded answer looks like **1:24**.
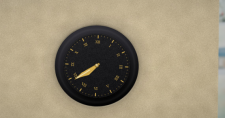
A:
**7:39**
